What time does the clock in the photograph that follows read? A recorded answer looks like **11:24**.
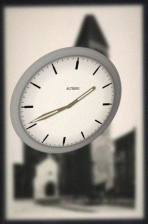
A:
**1:41**
